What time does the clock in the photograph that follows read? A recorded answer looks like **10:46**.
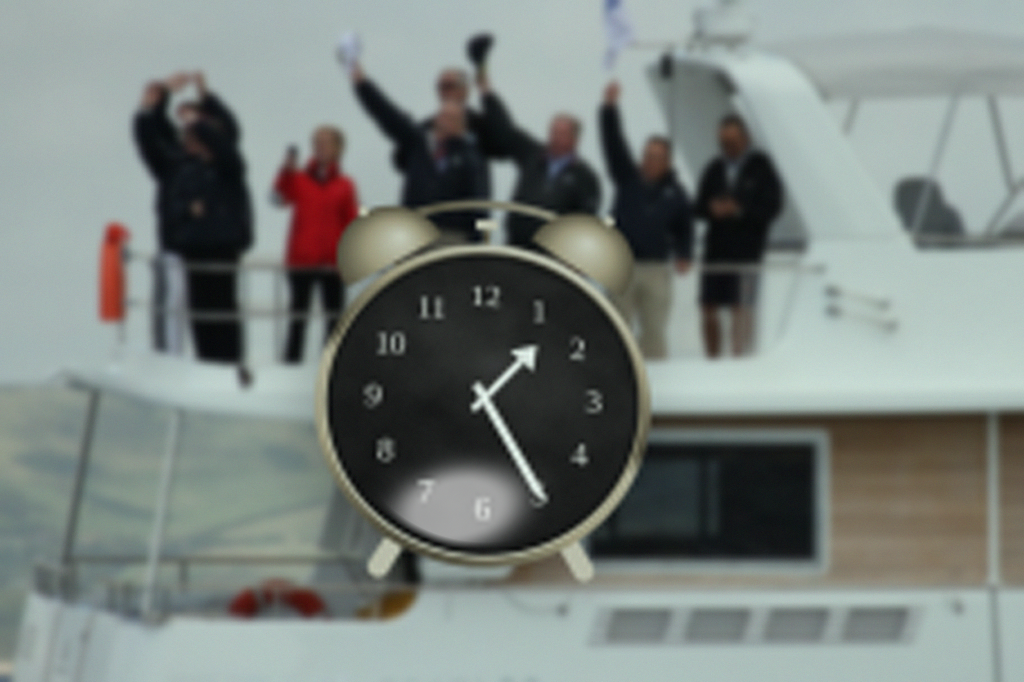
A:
**1:25**
